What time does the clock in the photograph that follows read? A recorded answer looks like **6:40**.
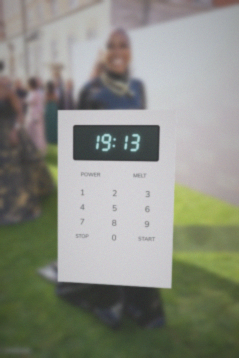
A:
**19:13**
